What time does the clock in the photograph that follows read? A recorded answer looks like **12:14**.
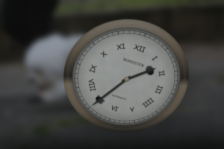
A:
**1:35**
